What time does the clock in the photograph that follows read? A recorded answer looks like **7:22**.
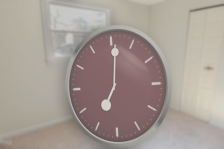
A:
**7:01**
